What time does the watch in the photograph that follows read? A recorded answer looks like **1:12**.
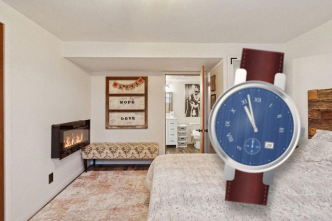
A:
**10:57**
